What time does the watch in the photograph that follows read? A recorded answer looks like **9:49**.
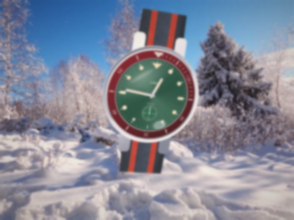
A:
**12:46**
